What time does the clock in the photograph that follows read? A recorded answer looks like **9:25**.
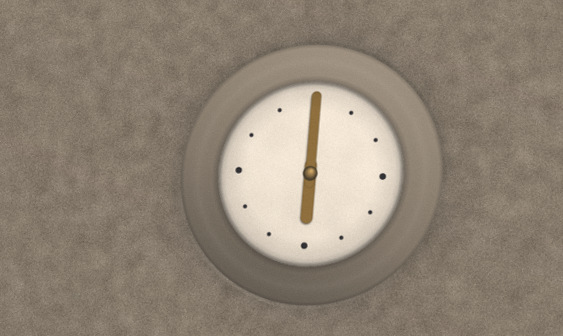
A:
**6:00**
